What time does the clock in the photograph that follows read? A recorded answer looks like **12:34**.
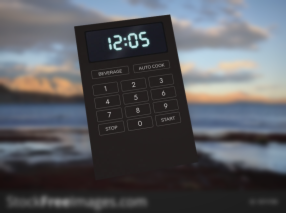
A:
**12:05**
